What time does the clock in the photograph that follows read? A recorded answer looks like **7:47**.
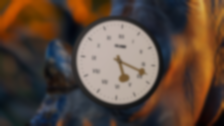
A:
**5:18**
